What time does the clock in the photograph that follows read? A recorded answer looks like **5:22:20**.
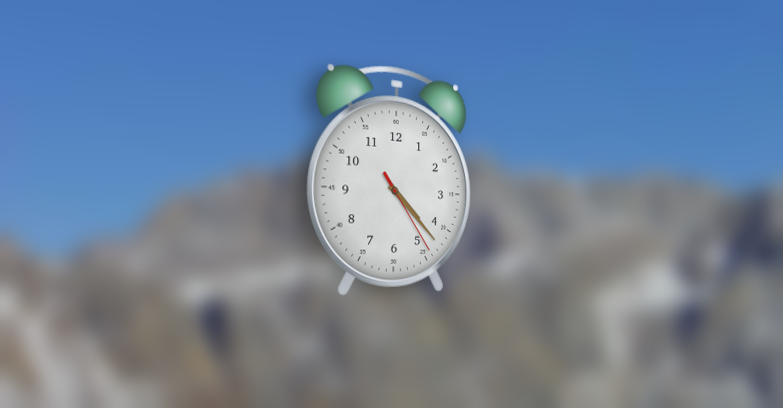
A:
**4:22:24**
